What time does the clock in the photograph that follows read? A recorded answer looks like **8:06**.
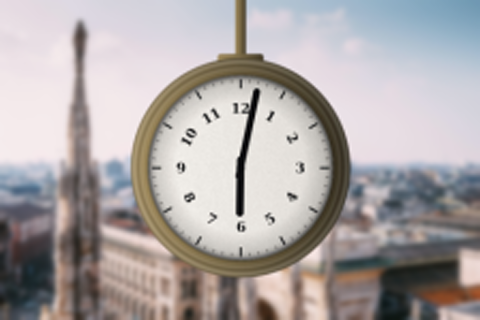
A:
**6:02**
